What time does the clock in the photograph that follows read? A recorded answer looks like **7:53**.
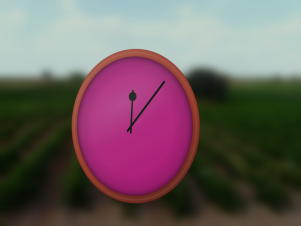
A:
**12:07**
